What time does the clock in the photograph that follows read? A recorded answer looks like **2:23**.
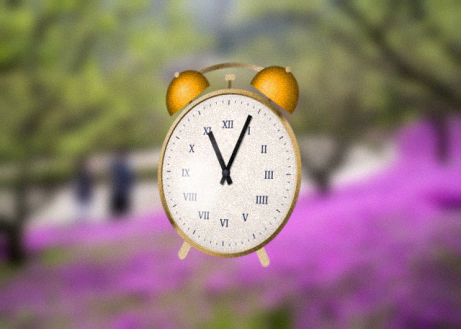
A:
**11:04**
